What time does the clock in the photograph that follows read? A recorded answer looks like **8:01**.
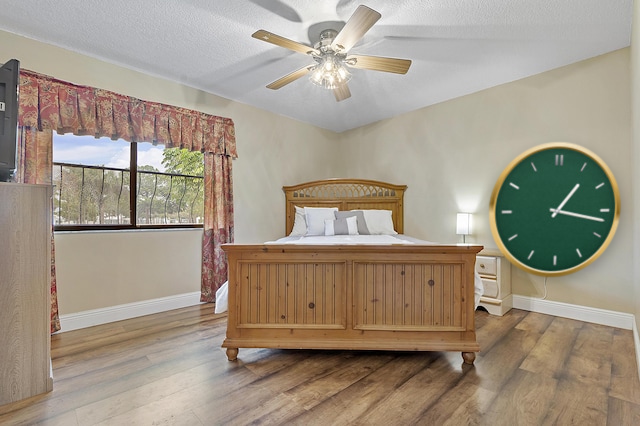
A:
**1:17**
